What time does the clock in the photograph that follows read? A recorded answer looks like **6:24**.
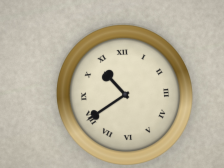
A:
**10:40**
